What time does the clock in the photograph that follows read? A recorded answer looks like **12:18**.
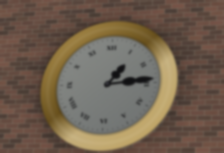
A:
**1:14**
